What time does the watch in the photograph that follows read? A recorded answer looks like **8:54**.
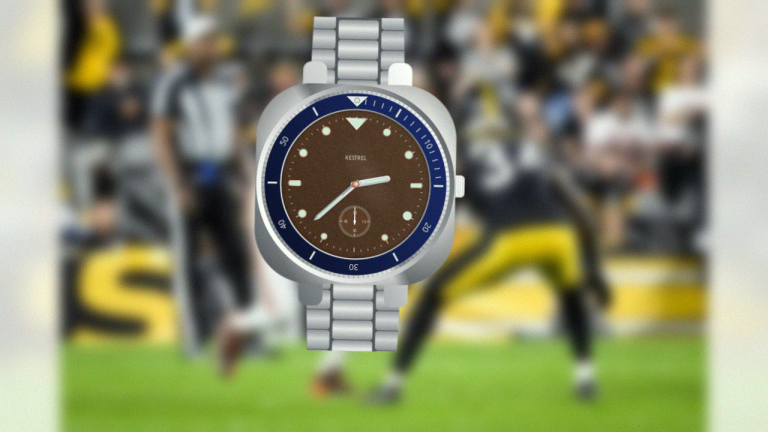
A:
**2:38**
